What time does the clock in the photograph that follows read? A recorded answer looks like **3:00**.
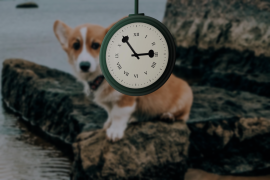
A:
**2:54**
